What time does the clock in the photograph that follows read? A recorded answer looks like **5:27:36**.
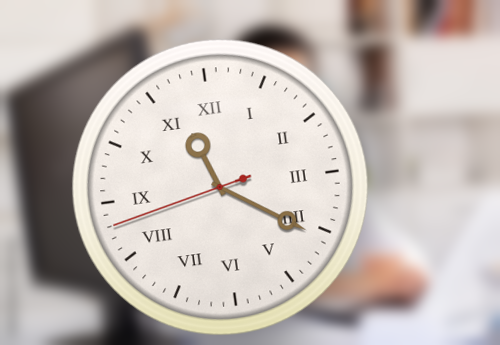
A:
**11:20:43**
